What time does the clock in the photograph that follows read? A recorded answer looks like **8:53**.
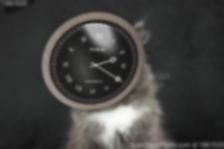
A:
**2:20**
